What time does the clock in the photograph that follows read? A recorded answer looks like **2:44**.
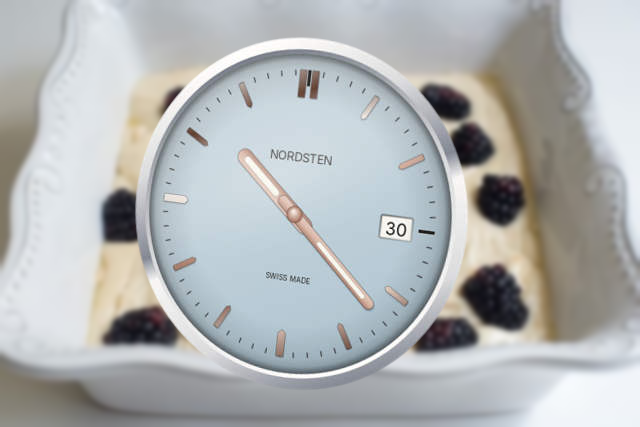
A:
**10:22**
